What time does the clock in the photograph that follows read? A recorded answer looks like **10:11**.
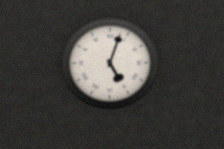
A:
**5:03**
